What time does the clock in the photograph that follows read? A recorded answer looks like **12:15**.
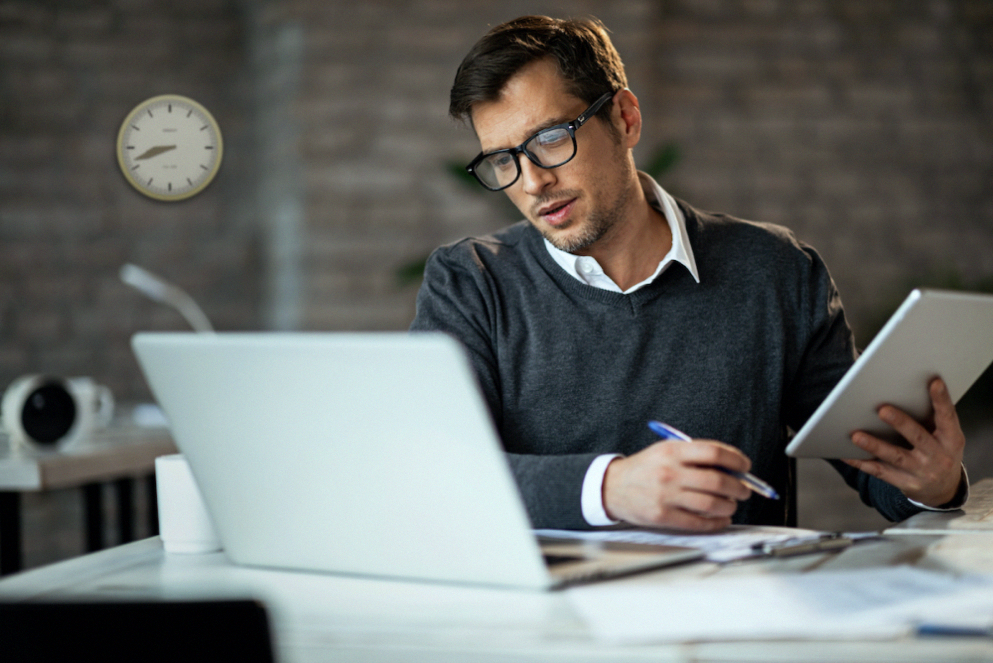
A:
**8:42**
